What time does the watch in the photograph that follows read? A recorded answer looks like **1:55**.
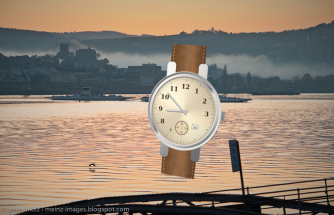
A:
**8:52**
